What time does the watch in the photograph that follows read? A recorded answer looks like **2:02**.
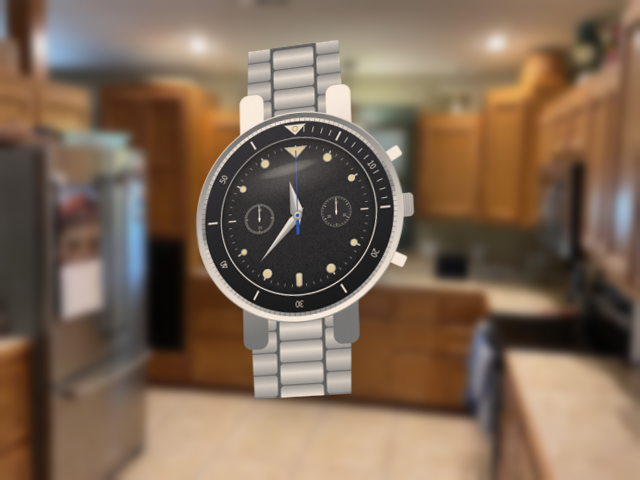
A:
**11:37**
